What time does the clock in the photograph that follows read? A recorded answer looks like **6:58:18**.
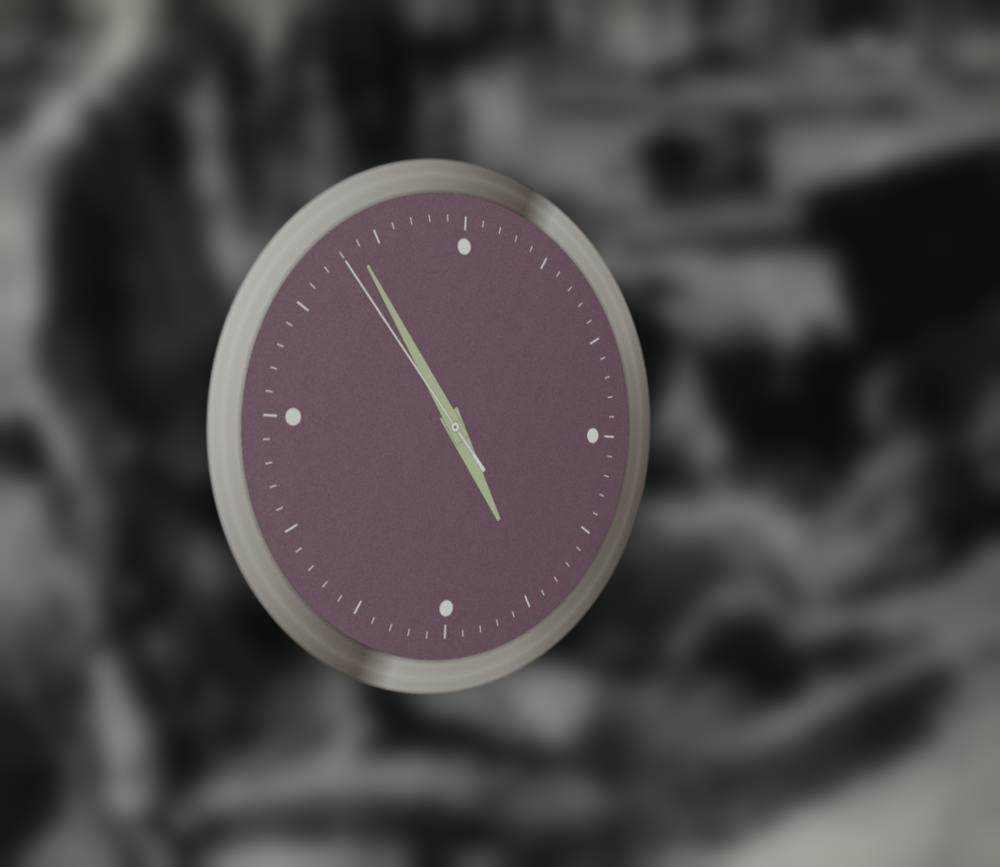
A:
**4:53:53**
